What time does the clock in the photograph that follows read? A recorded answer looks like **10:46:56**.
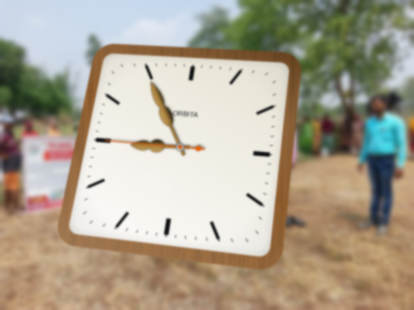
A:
**8:54:45**
